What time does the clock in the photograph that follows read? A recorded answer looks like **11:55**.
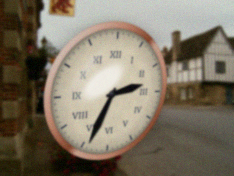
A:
**2:34**
